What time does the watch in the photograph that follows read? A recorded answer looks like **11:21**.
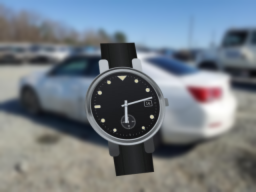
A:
**6:13**
